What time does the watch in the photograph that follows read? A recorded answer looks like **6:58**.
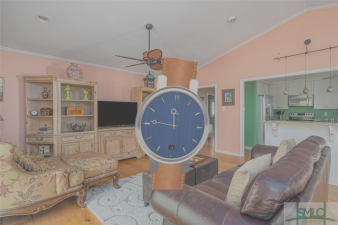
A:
**11:46**
